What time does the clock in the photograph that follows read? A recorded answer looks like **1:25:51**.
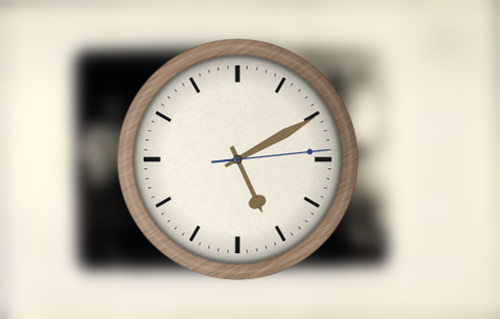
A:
**5:10:14**
